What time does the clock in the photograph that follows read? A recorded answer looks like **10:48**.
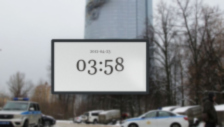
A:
**3:58**
